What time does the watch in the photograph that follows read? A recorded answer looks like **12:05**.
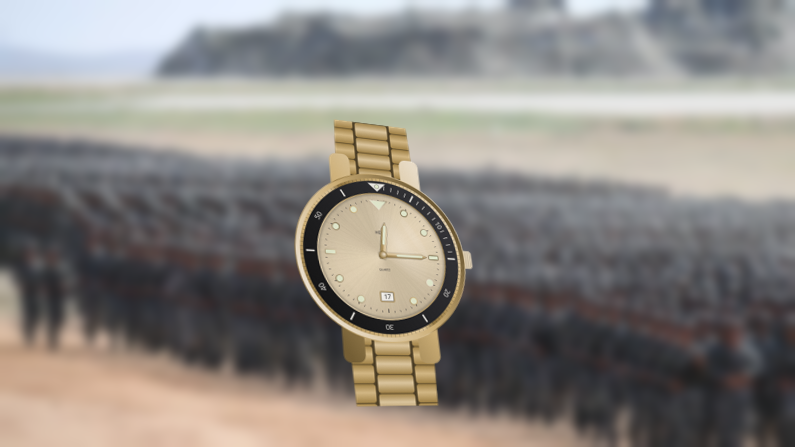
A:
**12:15**
